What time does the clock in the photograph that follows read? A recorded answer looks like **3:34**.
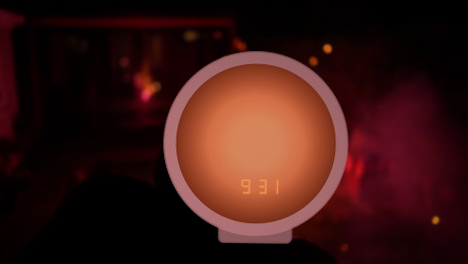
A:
**9:31**
